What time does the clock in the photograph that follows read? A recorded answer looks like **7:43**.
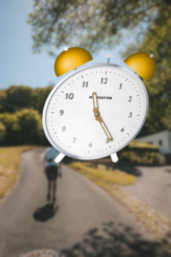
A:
**11:24**
